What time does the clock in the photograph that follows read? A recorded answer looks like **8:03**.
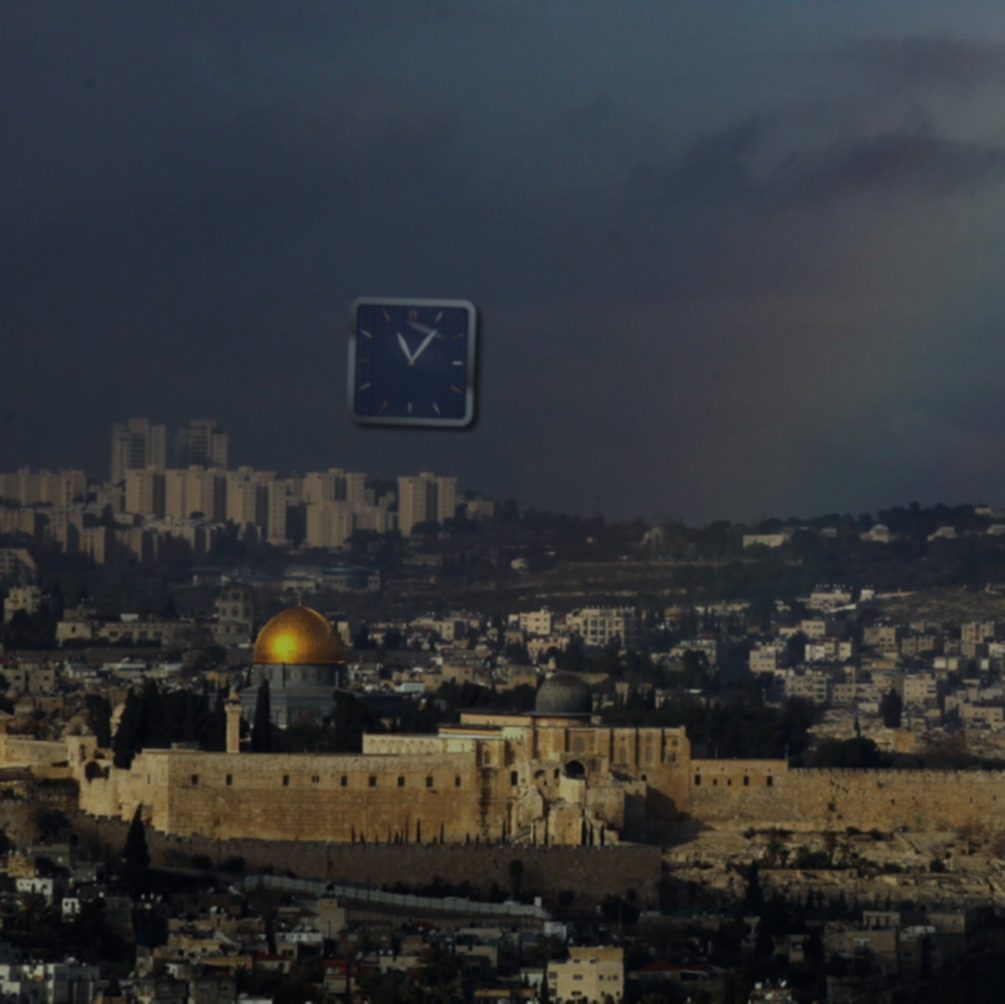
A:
**11:06**
